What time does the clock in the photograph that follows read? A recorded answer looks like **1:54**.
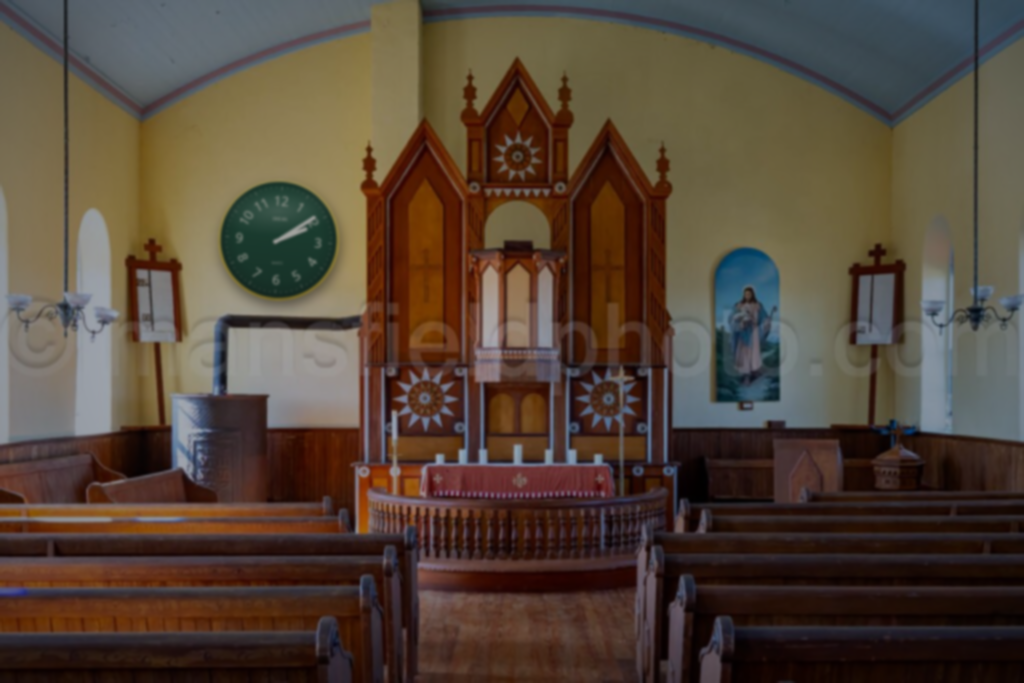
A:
**2:09**
